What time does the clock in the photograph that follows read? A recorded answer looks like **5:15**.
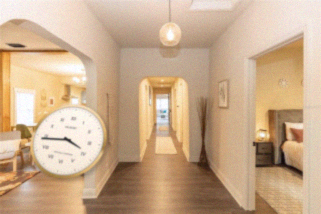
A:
**3:44**
